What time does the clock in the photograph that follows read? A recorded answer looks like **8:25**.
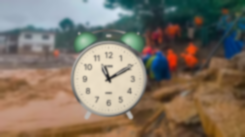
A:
**11:10**
